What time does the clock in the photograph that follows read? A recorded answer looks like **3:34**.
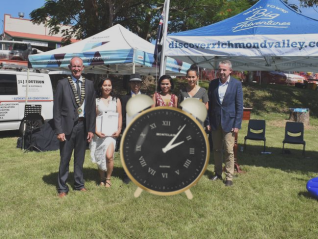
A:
**2:06**
